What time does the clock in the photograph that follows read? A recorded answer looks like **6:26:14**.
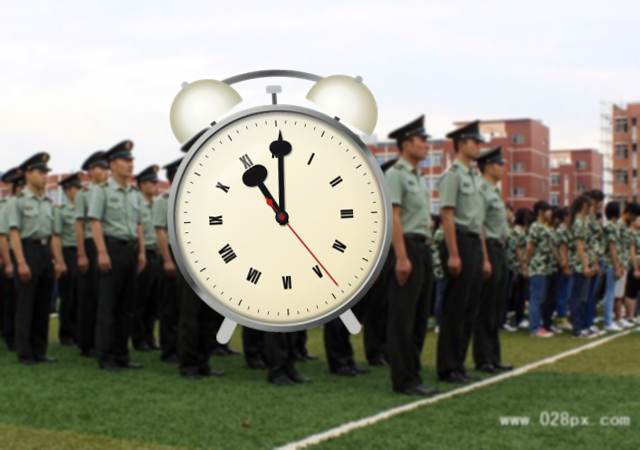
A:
**11:00:24**
